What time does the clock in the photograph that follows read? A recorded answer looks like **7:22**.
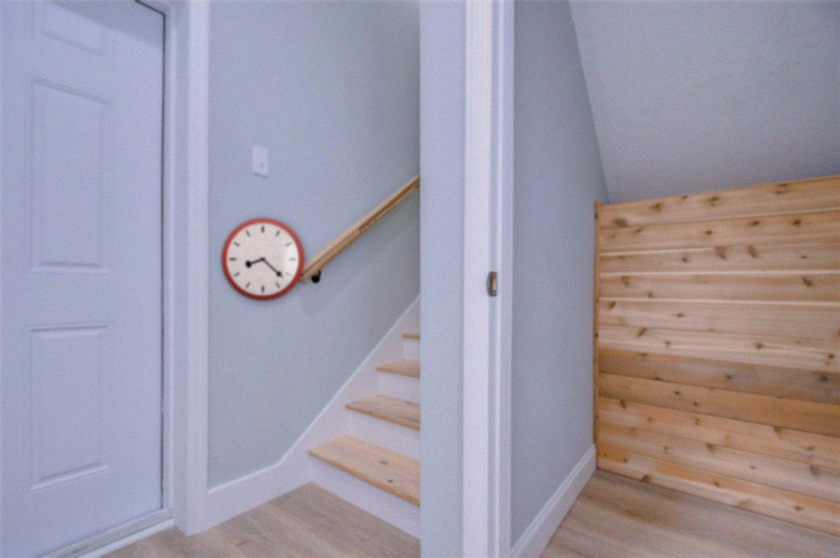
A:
**8:22**
